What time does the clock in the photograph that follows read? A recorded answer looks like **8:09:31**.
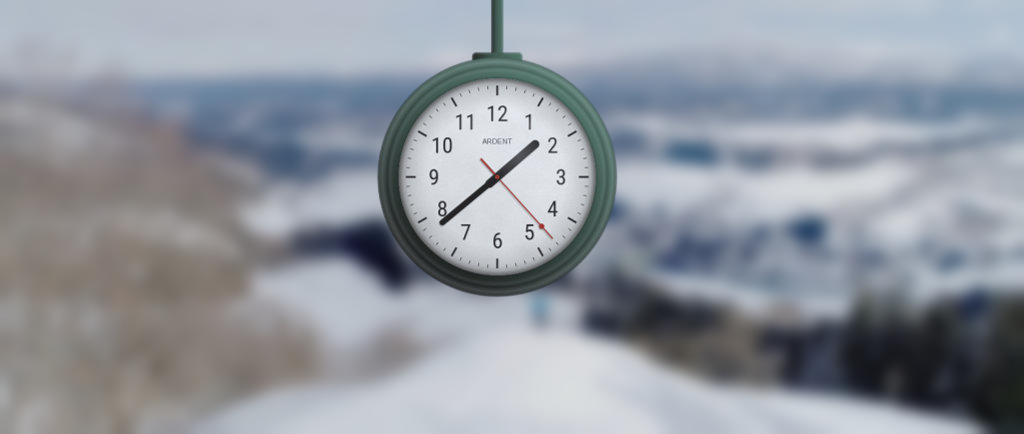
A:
**1:38:23**
